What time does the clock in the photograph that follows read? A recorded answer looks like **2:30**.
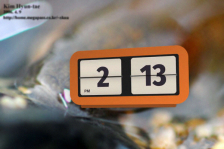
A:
**2:13**
